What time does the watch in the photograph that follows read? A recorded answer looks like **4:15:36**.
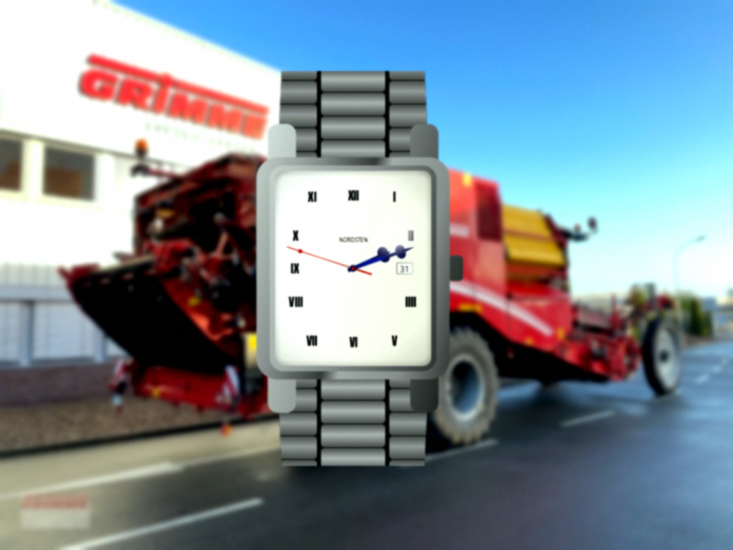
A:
**2:11:48**
